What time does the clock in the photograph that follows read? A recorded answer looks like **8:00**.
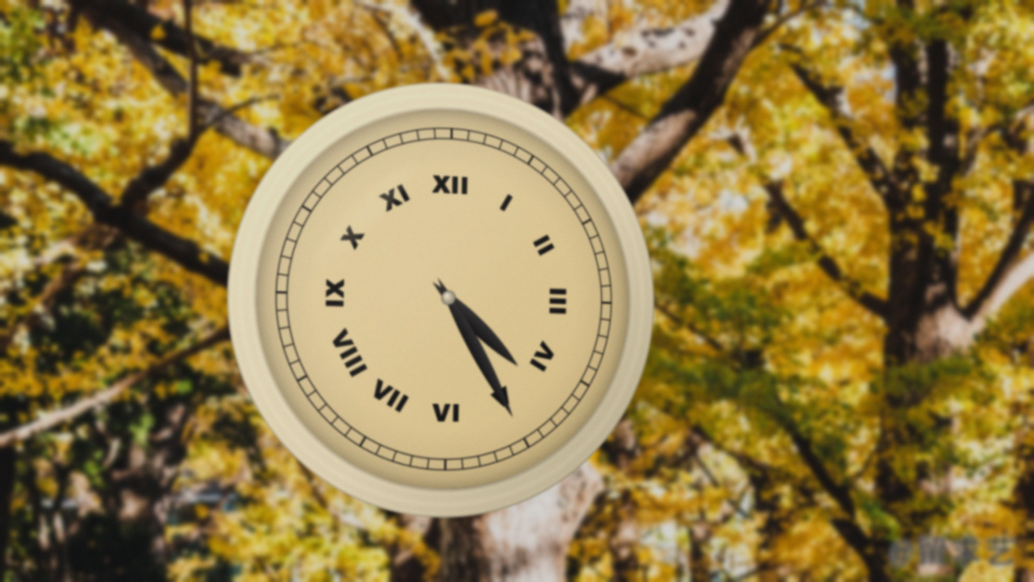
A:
**4:25**
